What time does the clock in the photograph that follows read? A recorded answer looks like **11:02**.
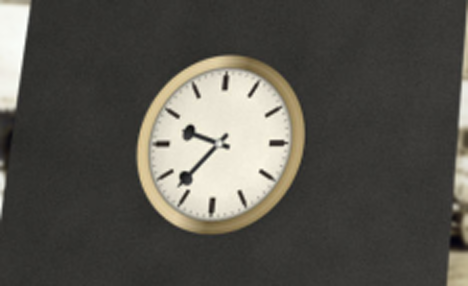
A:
**9:37**
